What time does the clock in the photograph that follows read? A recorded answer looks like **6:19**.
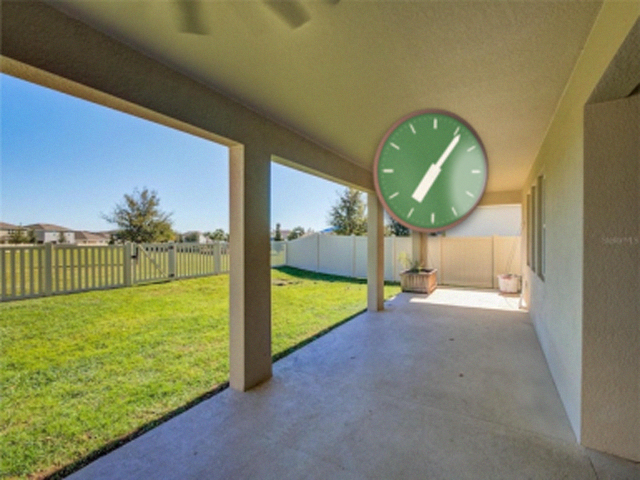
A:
**7:06**
